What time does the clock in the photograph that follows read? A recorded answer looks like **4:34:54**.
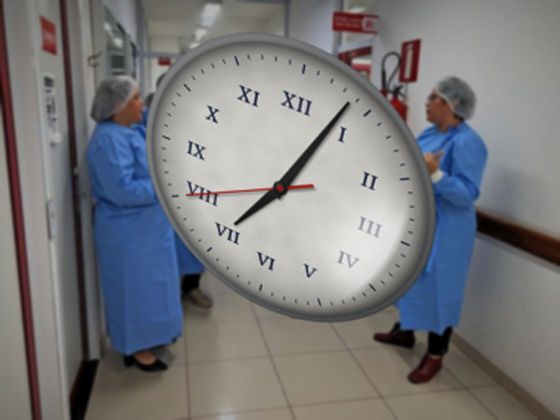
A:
**7:03:40**
